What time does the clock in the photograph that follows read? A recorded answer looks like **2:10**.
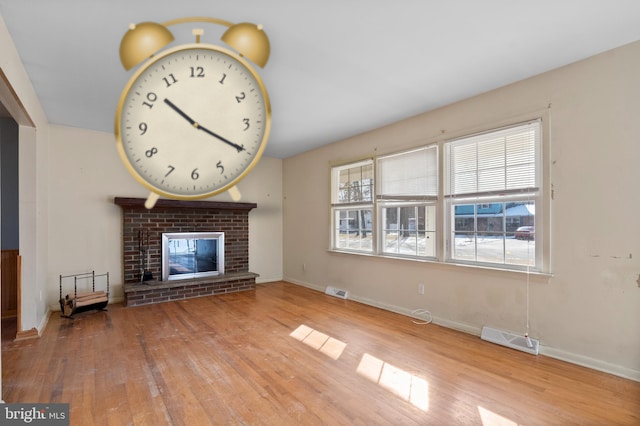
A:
**10:20**
